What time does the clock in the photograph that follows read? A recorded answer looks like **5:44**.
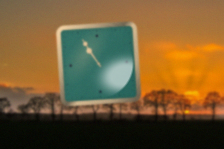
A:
**10:55**
